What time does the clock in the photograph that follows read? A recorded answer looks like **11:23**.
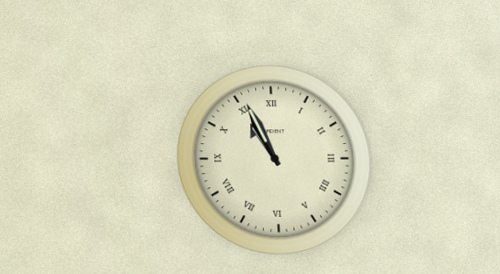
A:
**10:56**
